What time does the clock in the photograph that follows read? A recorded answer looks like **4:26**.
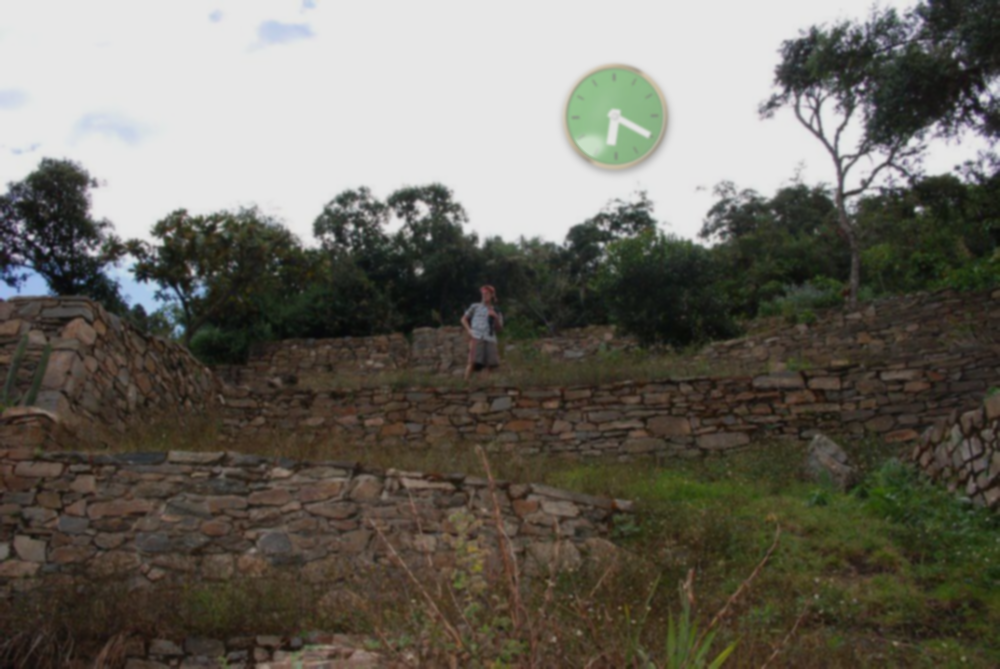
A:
**6:20**
